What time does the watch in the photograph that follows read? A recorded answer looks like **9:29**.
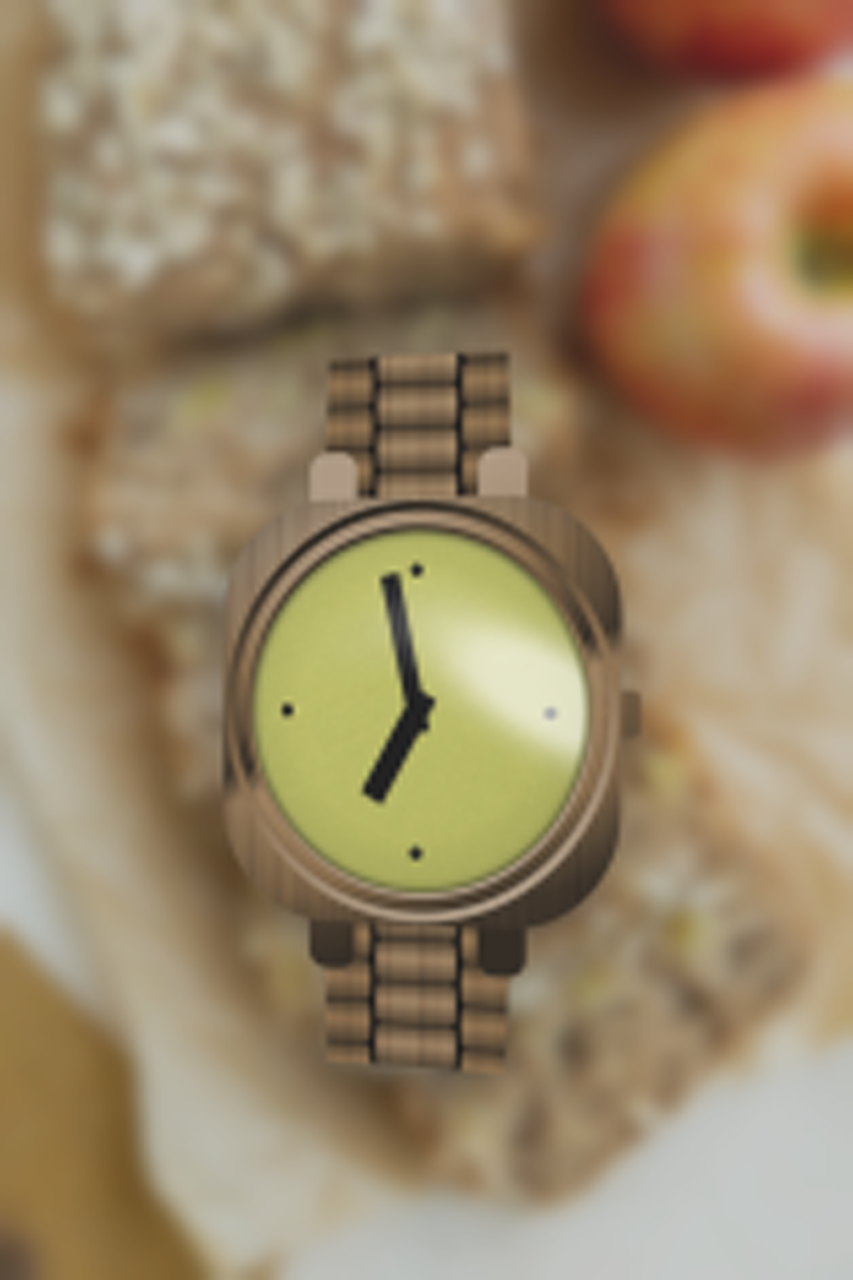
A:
**6:58**
